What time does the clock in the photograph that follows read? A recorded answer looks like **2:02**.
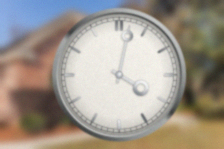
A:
**4:02**
